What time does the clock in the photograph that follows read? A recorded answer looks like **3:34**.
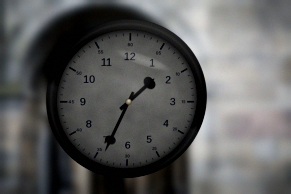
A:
**1:34**
